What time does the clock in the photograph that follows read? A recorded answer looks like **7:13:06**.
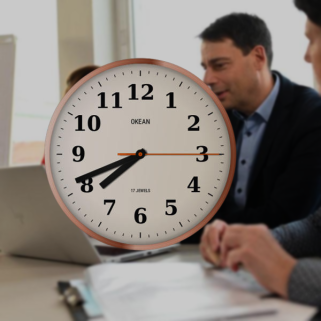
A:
**7:41:15**
